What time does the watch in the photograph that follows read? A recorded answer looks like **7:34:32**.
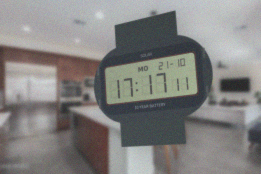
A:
**17:17:11**
